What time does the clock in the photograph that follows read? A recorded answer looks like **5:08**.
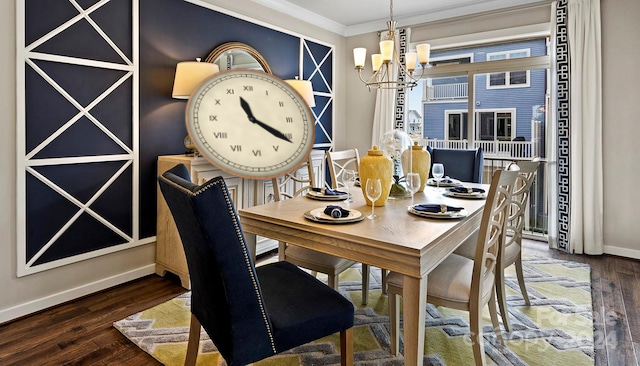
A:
**11:21**
